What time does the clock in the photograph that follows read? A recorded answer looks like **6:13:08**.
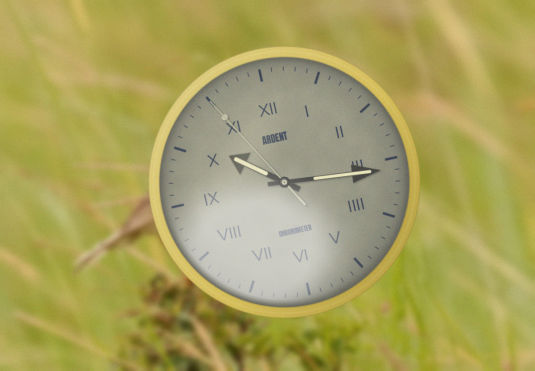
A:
**10:15:55**
